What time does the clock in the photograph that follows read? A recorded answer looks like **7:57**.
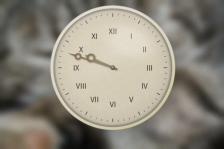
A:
**9:48**
